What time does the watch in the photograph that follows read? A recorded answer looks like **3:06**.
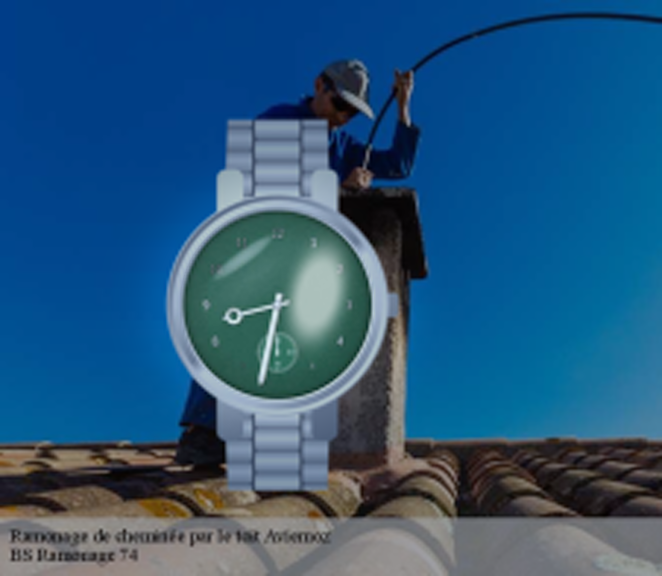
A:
**8:32**
